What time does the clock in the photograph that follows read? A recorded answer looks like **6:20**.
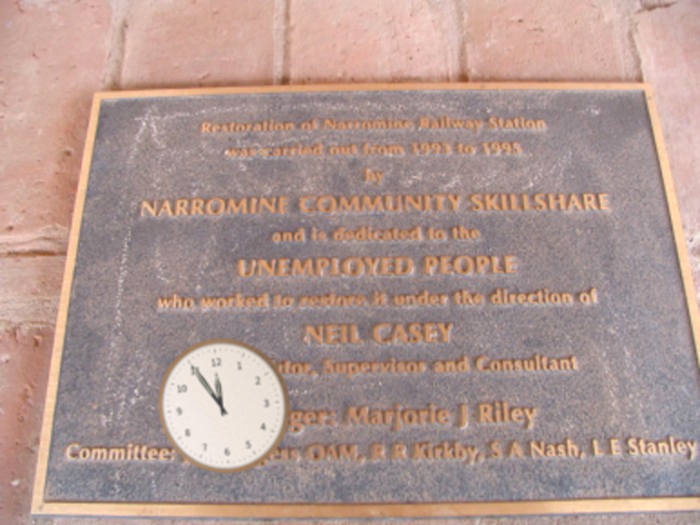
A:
**11:55**
